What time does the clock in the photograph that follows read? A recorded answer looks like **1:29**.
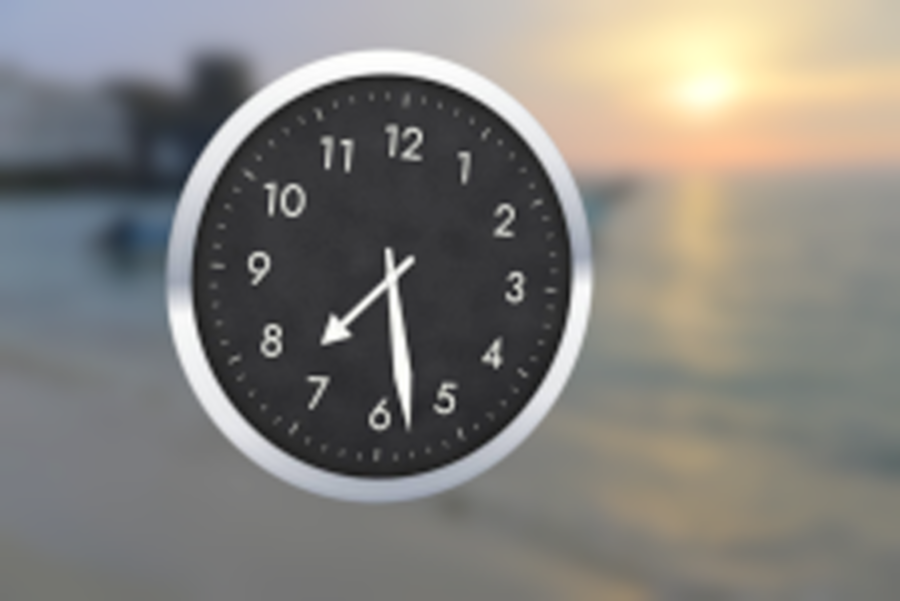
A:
**7:28**
